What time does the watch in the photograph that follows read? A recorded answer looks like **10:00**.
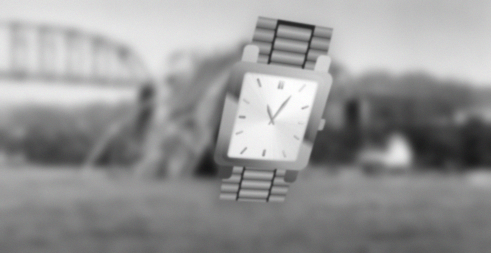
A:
**11:04**
